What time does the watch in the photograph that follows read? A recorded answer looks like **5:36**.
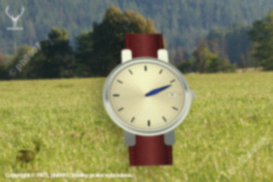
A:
**2:11**
